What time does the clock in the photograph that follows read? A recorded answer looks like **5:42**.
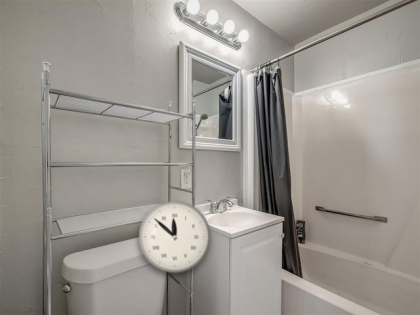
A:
**11:52**
